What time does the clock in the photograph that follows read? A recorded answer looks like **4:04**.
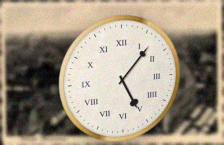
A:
**5:07**
